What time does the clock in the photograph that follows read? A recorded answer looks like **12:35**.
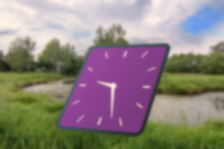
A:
**9:27**
